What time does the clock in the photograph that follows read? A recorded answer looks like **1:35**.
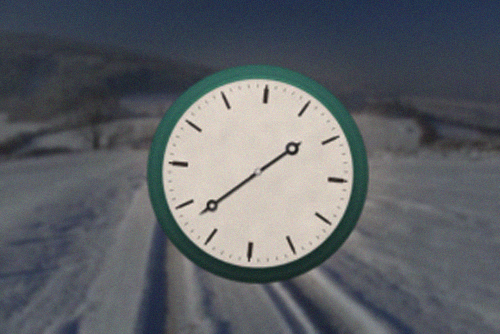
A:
**1:38**
